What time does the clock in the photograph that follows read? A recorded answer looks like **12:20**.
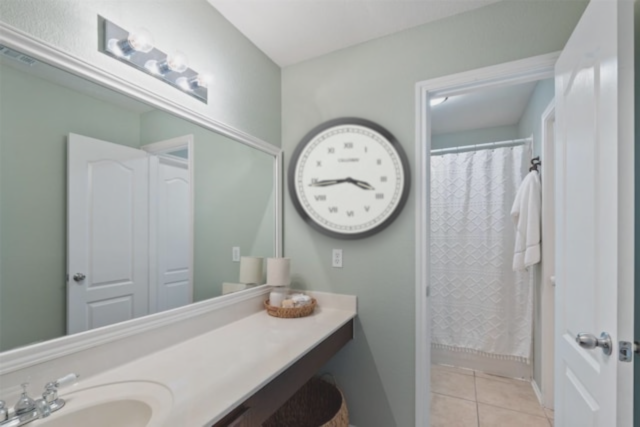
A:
**3:44**
